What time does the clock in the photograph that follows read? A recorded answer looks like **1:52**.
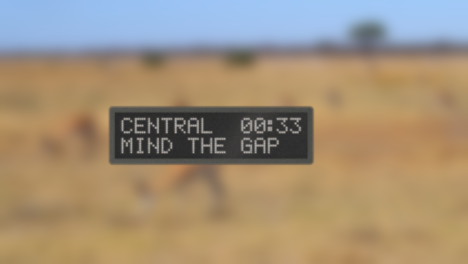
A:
**0:33**
